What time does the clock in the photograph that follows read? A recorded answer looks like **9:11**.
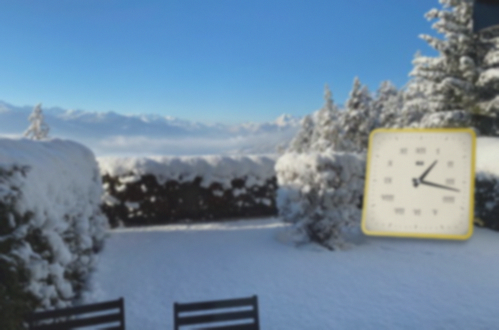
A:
**1:17**
